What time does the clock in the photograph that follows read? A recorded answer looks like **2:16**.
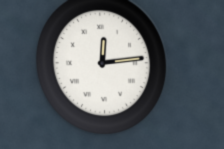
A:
**12:14**
